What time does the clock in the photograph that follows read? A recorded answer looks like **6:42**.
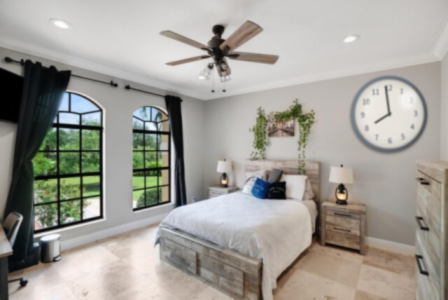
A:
**7:59**
